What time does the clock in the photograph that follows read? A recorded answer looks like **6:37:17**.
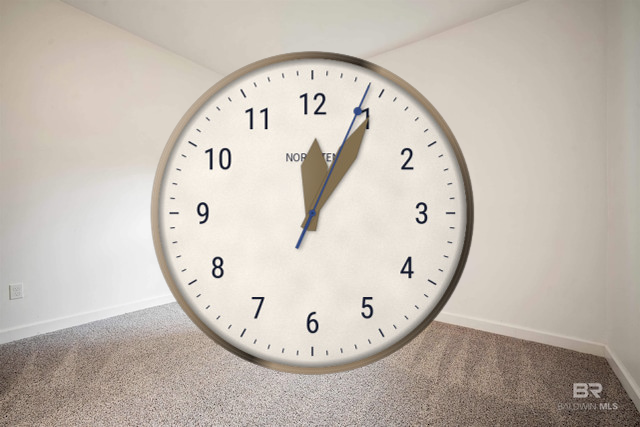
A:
**12:05:04**
